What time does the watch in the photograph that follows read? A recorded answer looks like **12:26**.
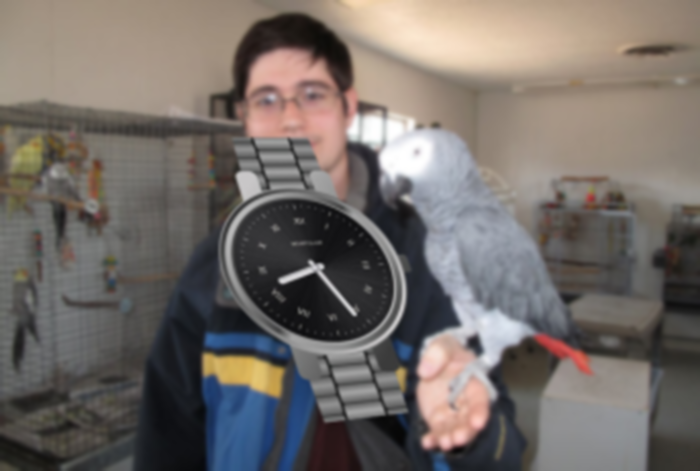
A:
**8:26**
